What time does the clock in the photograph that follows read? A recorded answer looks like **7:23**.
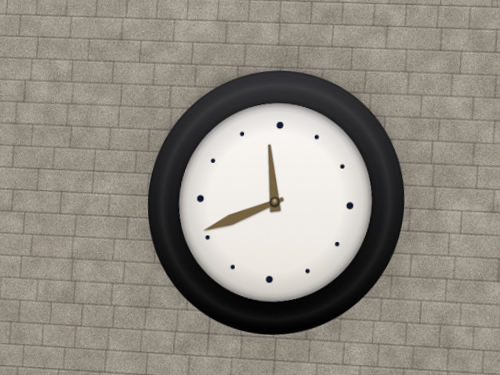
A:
**11:41**
